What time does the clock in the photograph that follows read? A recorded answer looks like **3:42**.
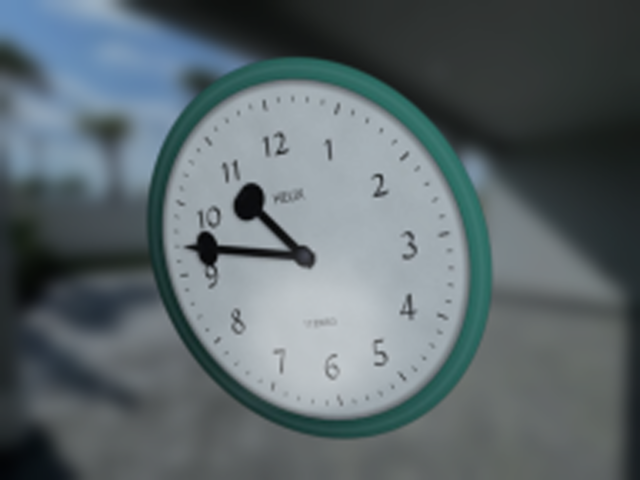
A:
**10:47**
